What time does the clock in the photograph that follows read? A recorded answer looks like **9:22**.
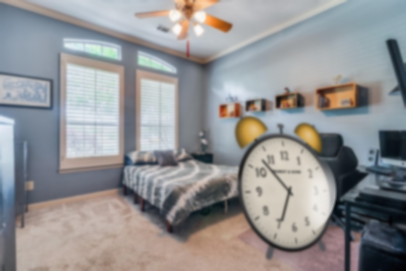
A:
**6:53**
